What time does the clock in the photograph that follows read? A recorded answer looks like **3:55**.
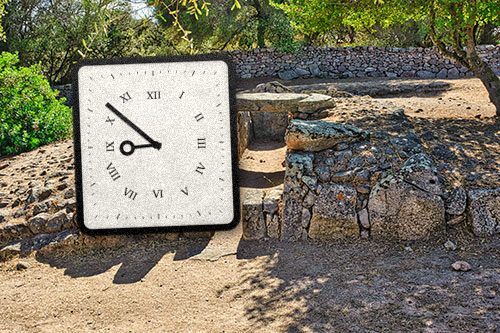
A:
**8:52**
